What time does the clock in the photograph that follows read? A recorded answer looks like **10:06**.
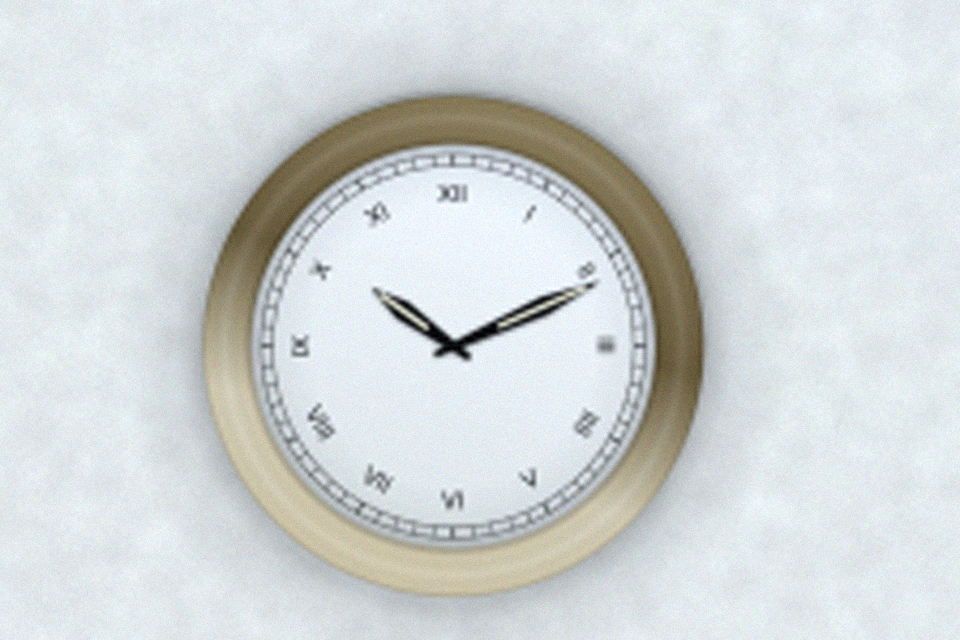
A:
**10:11**
